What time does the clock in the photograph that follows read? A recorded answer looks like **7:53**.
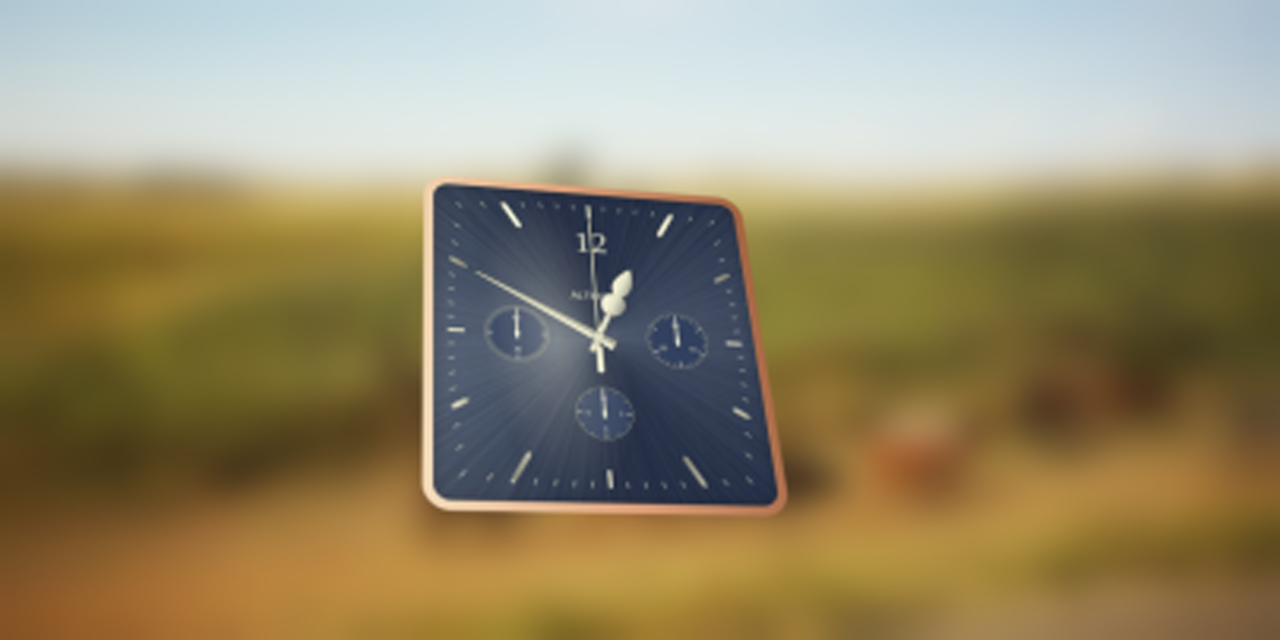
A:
**12:50**
